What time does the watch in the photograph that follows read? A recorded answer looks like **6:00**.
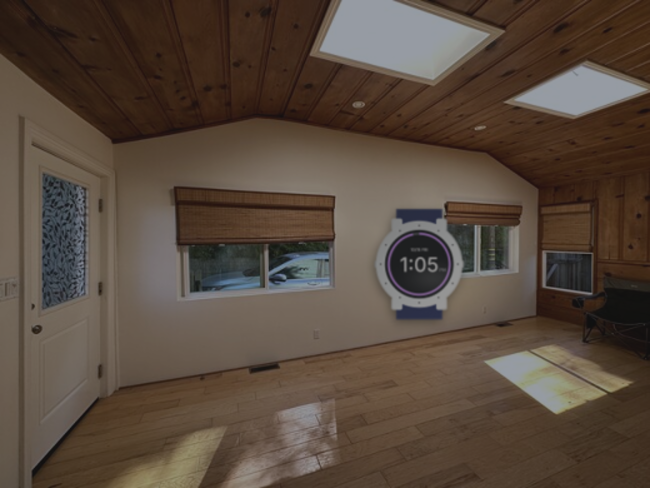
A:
**1:05**
